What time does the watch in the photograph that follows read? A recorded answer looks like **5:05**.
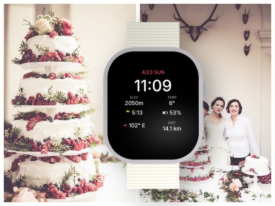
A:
**11:09**
